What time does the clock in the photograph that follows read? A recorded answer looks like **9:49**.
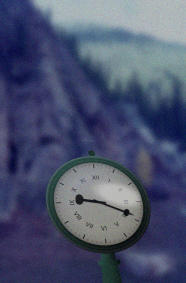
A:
**9:19**
